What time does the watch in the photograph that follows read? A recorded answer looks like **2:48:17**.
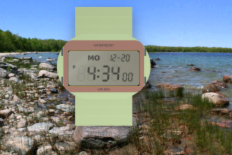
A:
**4:34:00**
